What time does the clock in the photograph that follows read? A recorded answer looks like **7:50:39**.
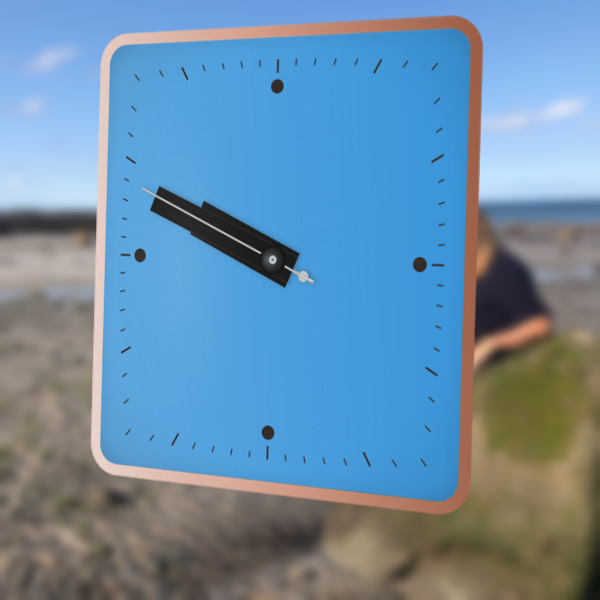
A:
**9:48:49**
